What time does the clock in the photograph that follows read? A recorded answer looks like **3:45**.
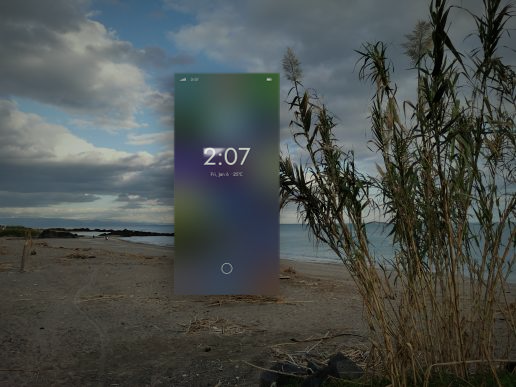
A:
**2:07**
